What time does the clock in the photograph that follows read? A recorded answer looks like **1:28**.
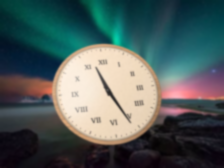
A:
**11:26**
